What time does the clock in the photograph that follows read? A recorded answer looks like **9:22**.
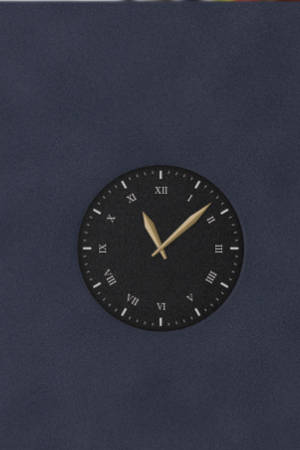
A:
**11:08**
